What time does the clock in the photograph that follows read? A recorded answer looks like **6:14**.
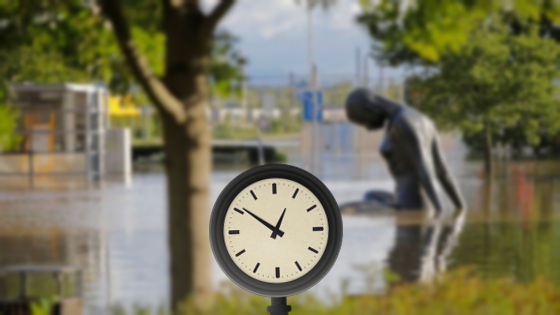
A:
**12:51**
